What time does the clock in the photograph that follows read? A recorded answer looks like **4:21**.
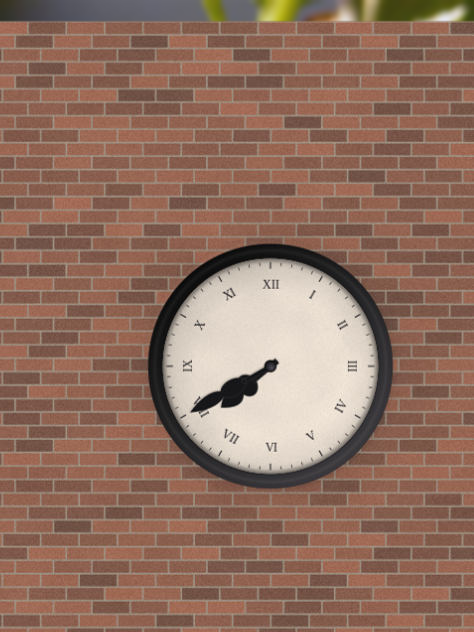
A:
**7:40**
